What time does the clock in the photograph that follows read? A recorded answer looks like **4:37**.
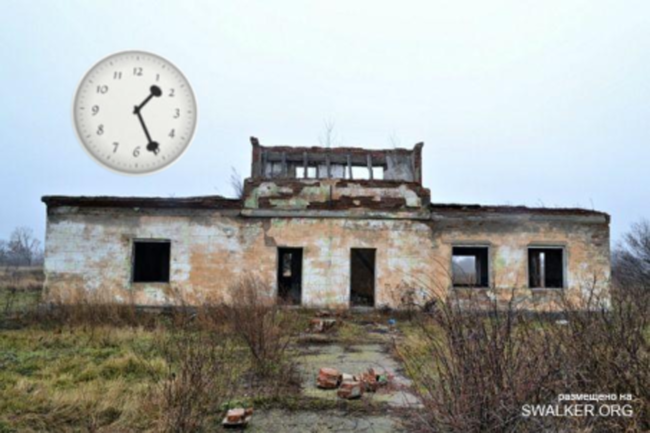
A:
**1:26**
